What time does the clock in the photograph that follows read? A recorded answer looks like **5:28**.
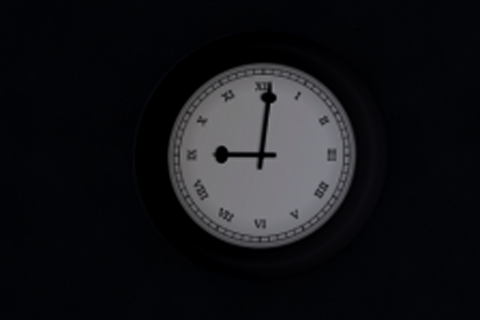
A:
**9:01**
